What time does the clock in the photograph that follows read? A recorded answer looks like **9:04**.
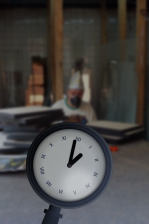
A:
**12:59**
